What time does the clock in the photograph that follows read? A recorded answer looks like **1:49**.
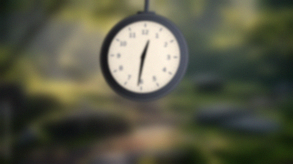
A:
**12:31**
